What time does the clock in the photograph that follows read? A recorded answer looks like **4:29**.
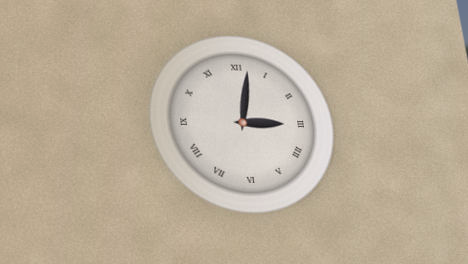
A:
**3:02**
